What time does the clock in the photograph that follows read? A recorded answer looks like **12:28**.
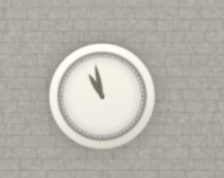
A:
**10:58**
